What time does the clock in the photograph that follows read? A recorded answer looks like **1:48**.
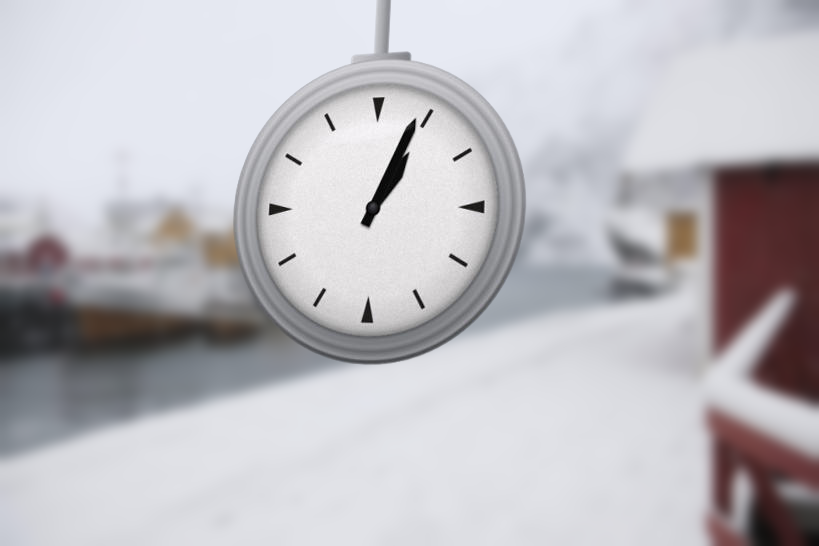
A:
**1:04**
